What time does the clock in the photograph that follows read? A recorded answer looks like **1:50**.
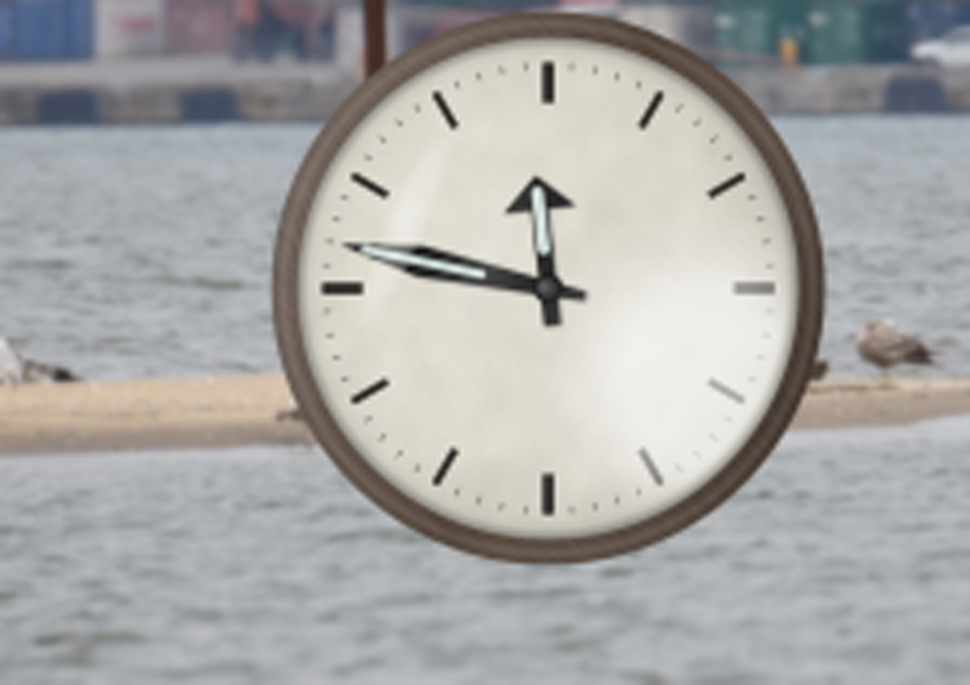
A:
**11:47**
